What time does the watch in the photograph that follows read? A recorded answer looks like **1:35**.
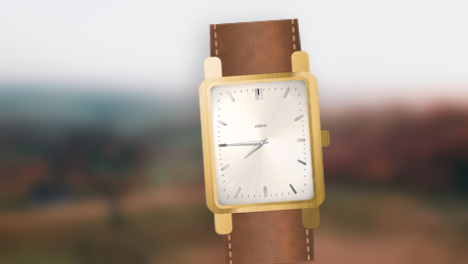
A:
**7:45**
